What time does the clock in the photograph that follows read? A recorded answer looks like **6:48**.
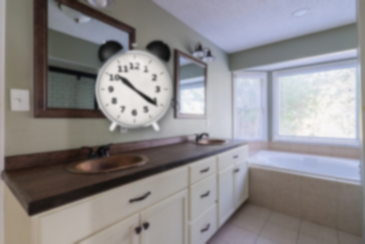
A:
**10:21**
